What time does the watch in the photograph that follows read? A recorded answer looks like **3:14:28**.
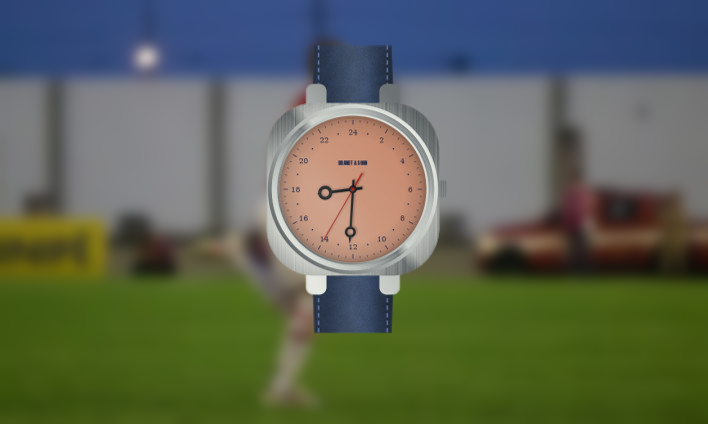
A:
**17:30:35**
